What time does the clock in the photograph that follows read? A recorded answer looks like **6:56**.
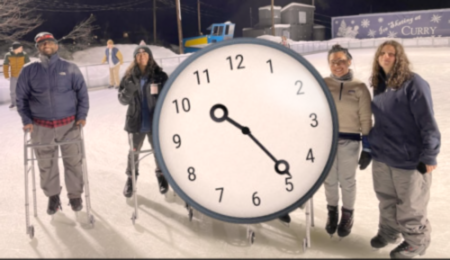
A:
**10:24**
